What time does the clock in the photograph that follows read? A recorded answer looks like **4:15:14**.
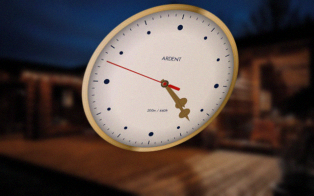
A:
**4:22:48**
